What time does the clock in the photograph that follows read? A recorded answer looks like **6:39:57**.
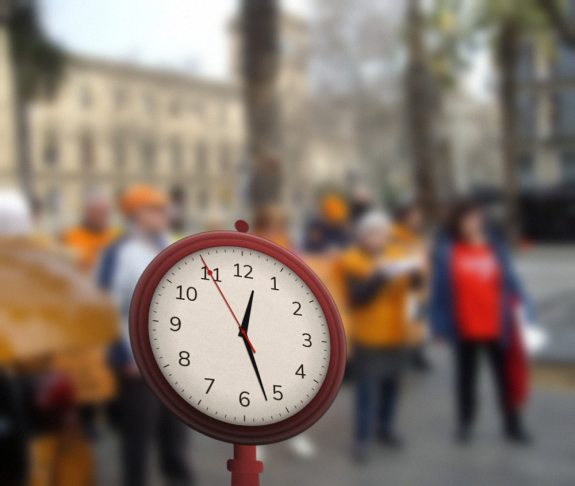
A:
**12:26:55**
